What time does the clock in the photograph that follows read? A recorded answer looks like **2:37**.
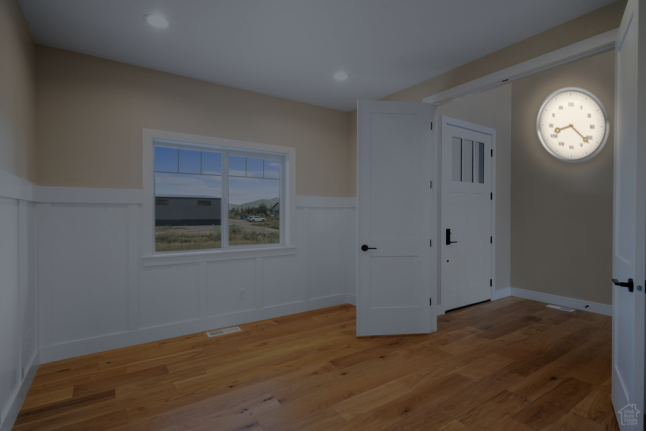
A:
**8:22**
